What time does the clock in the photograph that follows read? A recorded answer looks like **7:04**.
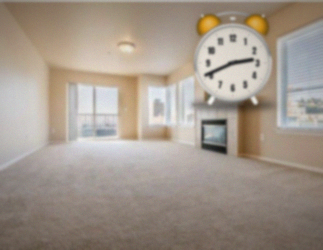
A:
**2:41**
